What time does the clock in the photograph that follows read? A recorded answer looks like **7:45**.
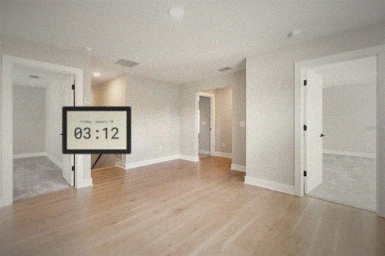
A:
**3:12**
